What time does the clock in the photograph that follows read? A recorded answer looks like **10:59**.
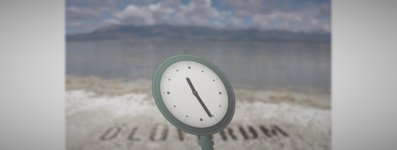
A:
**11:26**
